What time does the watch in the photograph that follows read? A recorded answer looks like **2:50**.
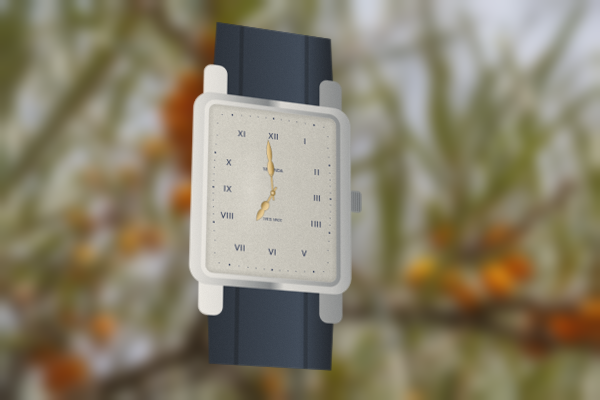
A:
**6:59**
